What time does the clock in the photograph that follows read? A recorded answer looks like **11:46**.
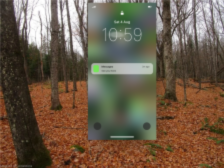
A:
**10:59**
